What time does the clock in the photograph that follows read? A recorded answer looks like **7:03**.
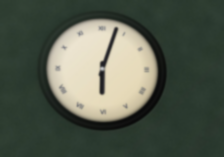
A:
**6:03**
